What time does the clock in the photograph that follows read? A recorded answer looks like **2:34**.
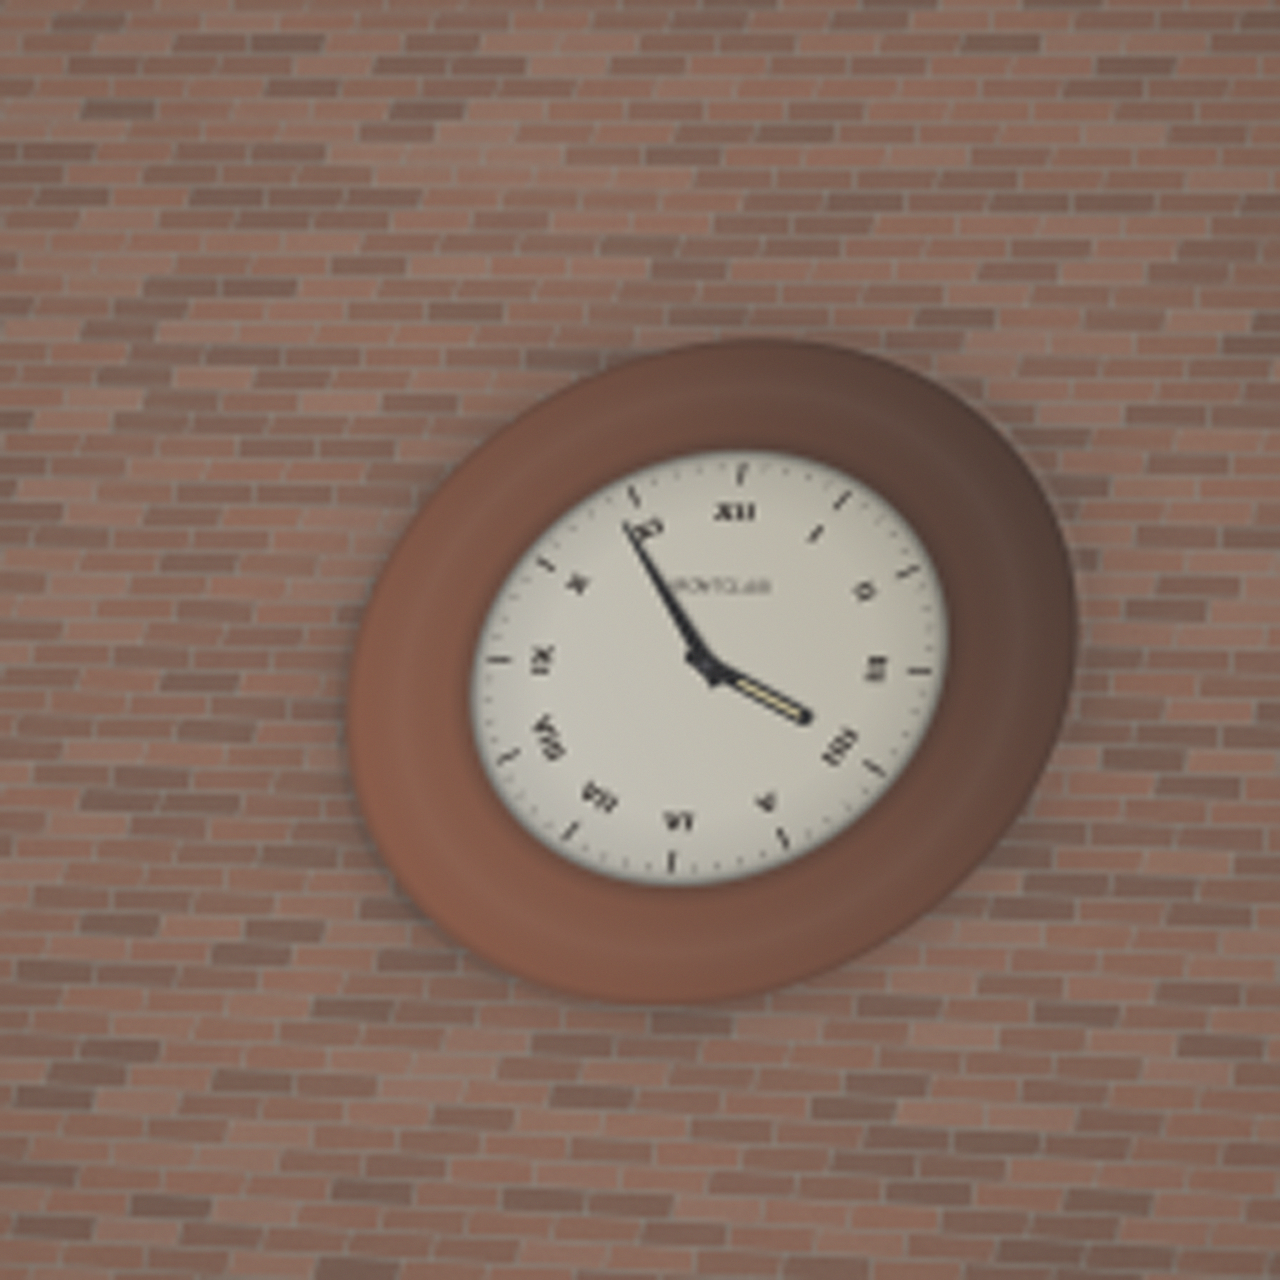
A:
**3:54**
